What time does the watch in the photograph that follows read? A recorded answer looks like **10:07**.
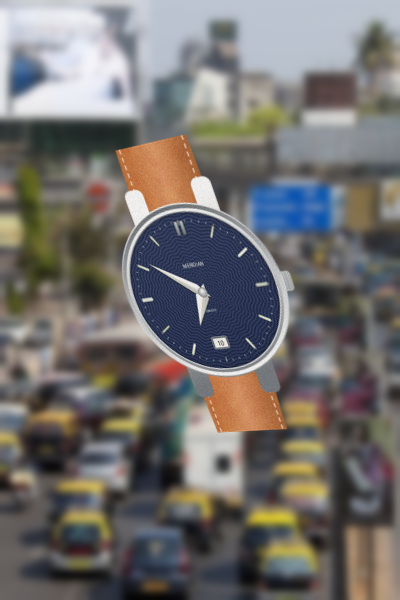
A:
**6:51**
